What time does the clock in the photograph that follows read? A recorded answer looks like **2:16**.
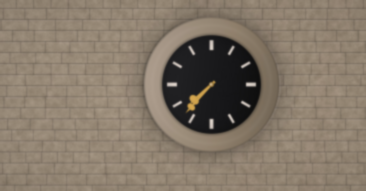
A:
**7:37**
